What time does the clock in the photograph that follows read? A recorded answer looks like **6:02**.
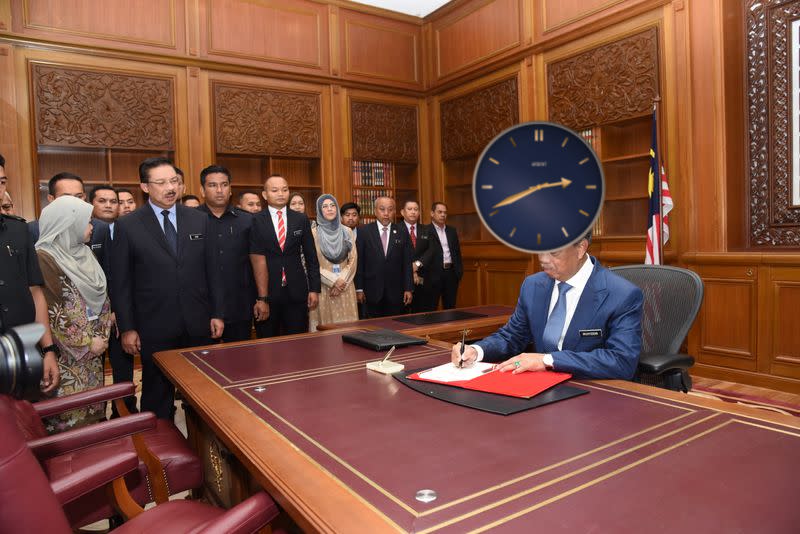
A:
**2:41**
